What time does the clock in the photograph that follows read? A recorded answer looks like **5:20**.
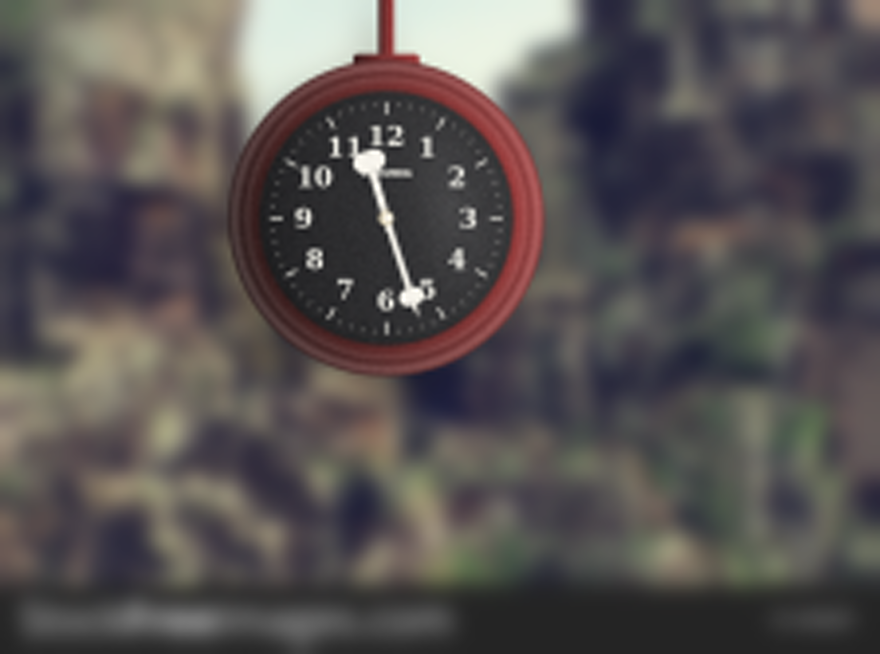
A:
**11:27**
